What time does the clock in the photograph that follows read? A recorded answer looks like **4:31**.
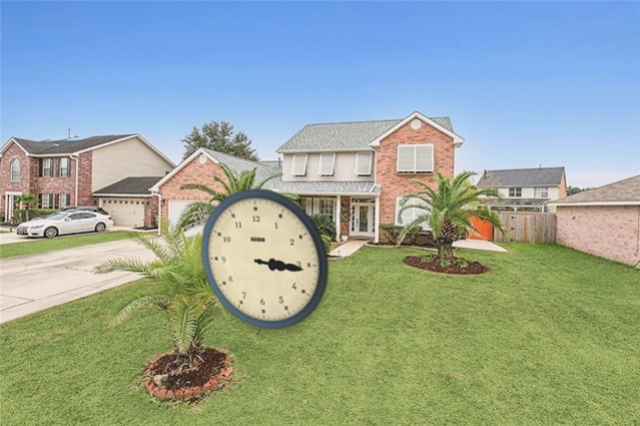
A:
**3:16**
